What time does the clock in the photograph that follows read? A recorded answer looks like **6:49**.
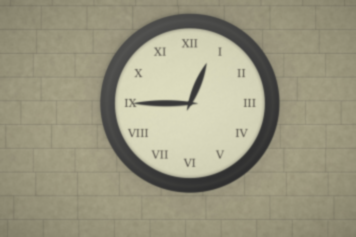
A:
**12:45**
